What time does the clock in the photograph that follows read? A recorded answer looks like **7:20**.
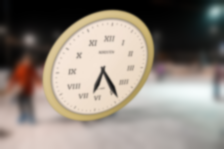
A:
**6:24**
